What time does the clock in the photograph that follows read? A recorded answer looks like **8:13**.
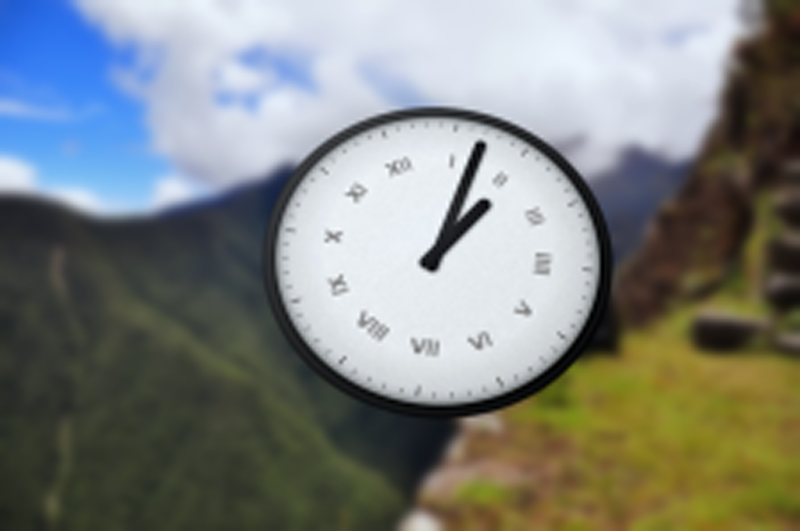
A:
**2:07**
